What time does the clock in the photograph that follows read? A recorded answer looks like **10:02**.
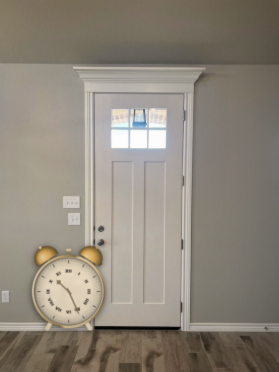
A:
**10:26**
